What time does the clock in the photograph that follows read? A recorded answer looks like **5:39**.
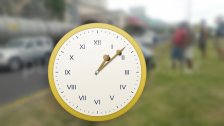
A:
**1:08**
